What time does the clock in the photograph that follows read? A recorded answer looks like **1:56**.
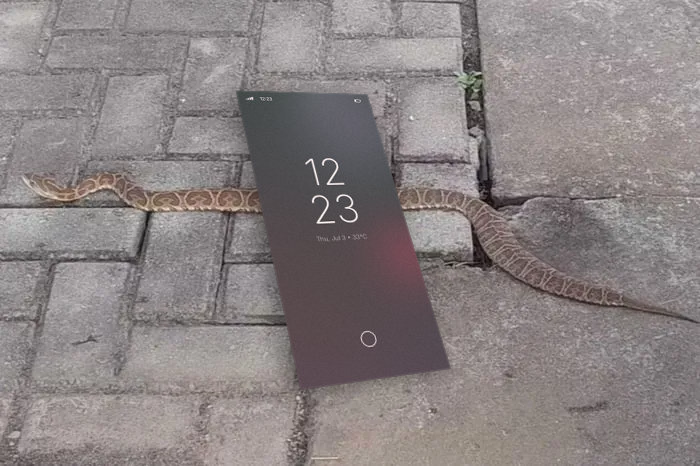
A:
**12:23**
